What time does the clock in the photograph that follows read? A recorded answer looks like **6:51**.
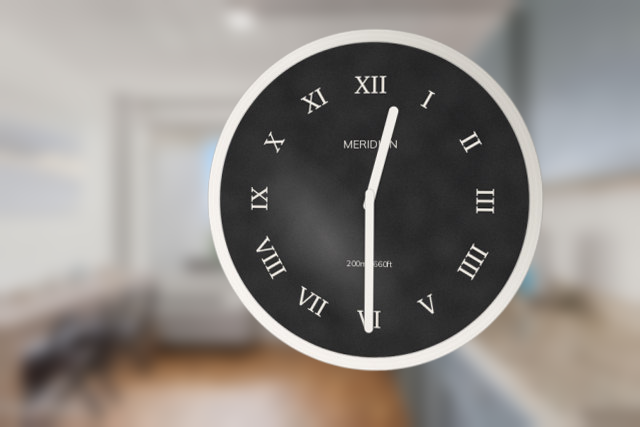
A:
**12:30**
